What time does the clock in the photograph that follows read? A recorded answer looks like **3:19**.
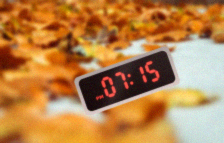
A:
**7:15**
